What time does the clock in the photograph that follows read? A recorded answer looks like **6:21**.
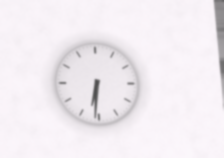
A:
**6:31**
